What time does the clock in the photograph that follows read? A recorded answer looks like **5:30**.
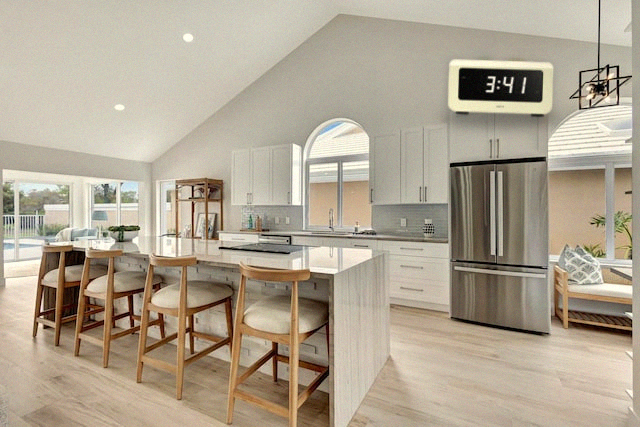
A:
**3:41**
